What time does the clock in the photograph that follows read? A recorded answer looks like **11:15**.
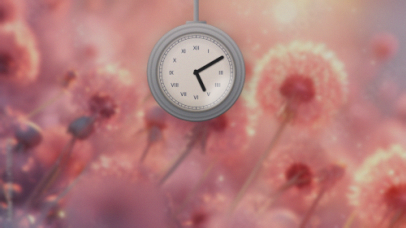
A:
**5:10**
